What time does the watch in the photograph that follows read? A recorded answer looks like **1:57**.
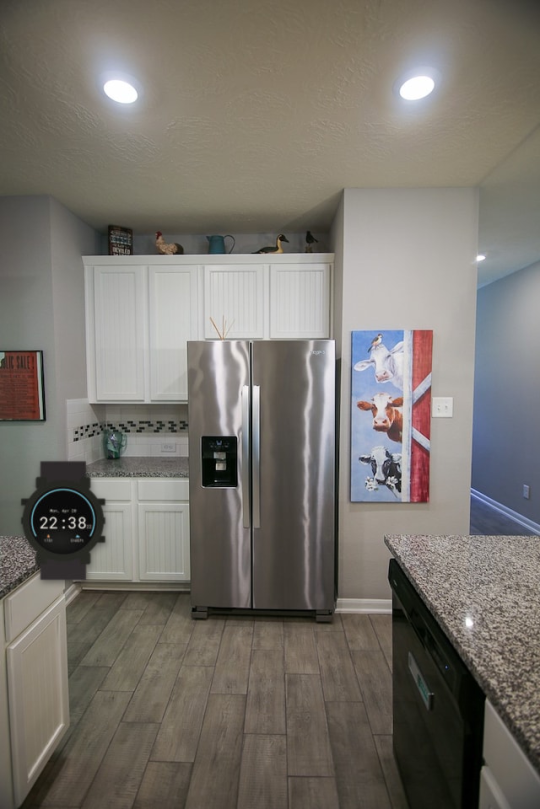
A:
**22:38**
